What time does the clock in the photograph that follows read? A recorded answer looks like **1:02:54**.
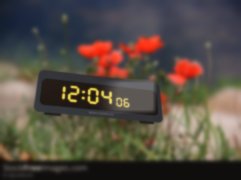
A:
**12:04:06**
